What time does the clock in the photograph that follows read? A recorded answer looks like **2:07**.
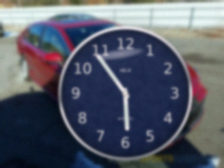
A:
**5:54**
